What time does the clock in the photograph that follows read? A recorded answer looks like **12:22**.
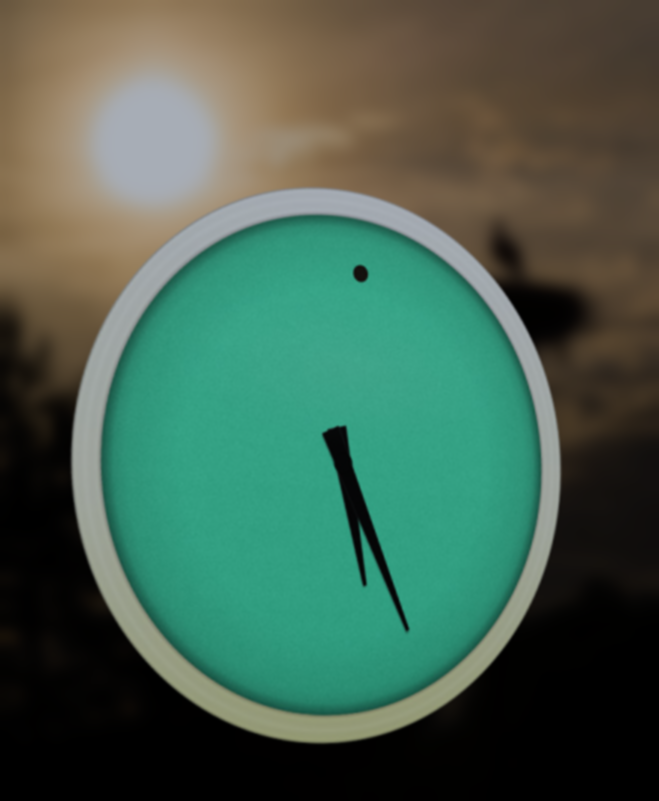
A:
**5:25**
